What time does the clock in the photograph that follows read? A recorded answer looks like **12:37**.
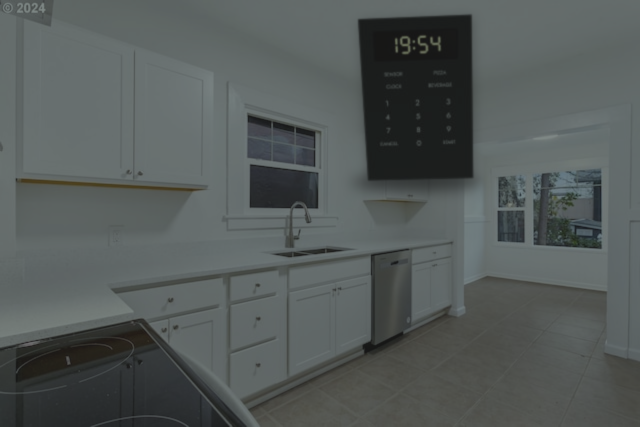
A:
**19:54**
